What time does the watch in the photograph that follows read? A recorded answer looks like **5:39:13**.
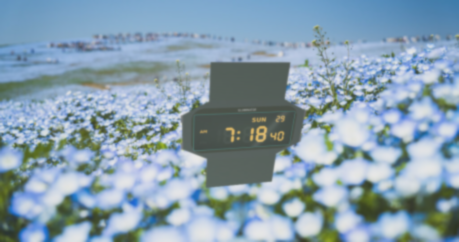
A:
**7:18:40**
